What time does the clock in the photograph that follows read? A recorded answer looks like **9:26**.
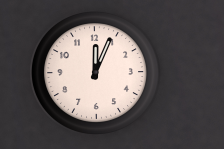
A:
**12:04**
